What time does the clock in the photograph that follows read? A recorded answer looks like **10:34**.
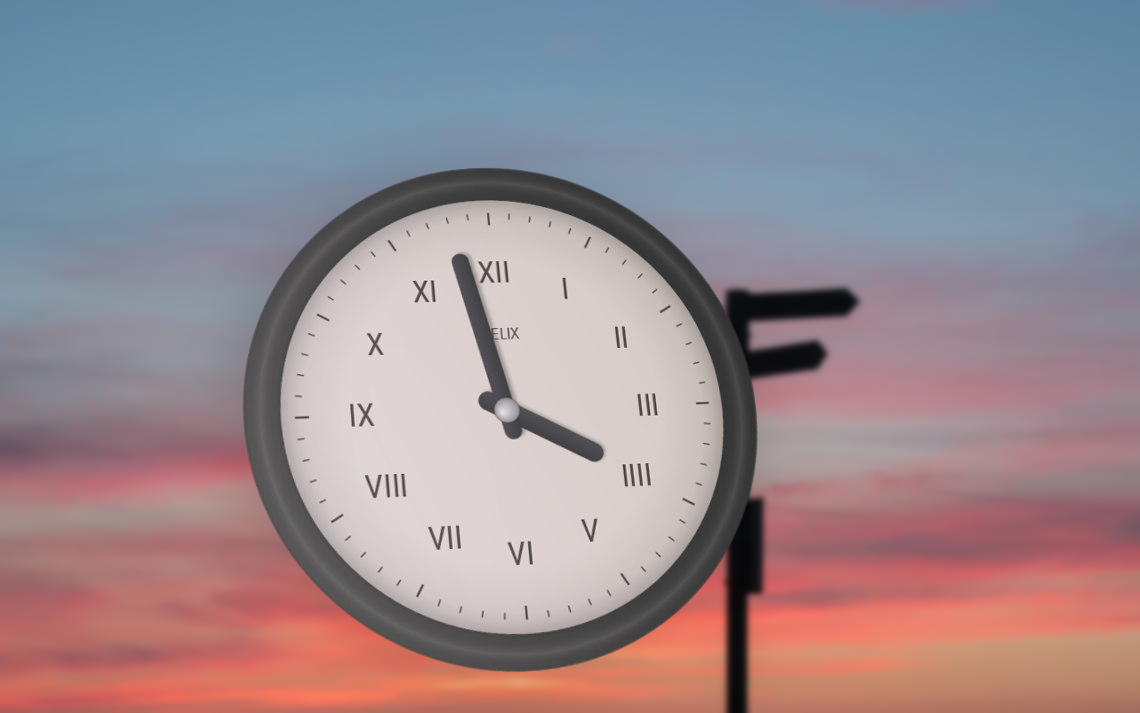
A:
**3:58**
